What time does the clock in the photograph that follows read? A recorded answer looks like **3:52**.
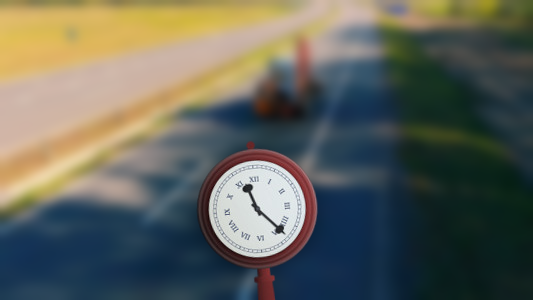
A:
**11:23**
